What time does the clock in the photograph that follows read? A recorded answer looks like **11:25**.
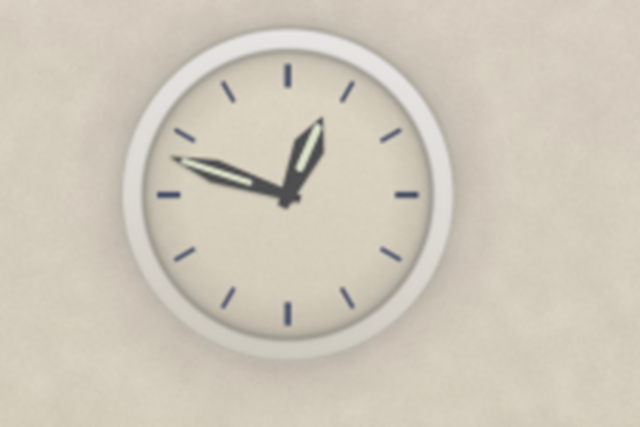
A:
**12:48**
